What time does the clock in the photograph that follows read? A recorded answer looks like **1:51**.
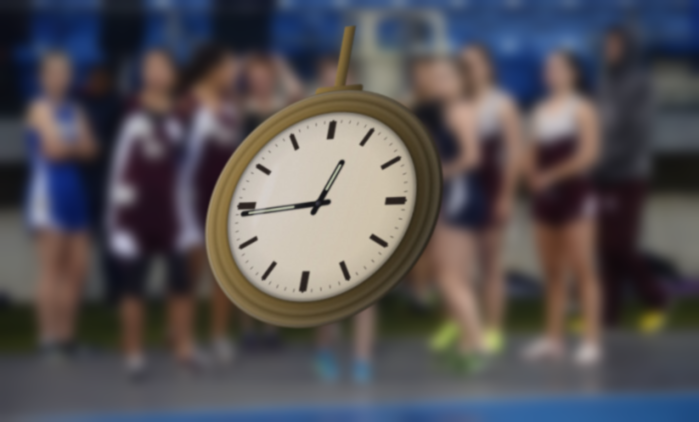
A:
**12:44**
